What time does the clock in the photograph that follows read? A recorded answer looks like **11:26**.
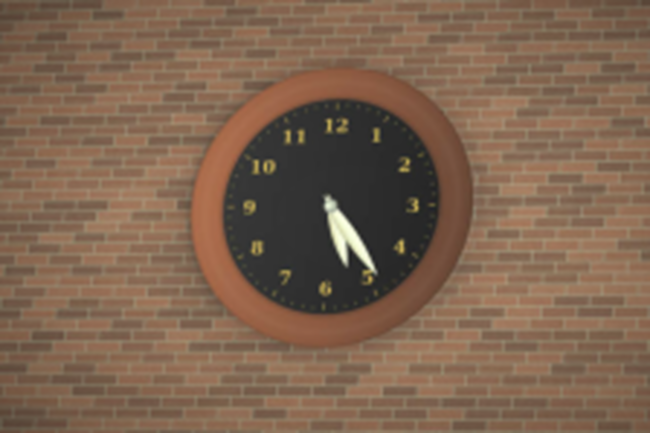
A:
**5:24**
